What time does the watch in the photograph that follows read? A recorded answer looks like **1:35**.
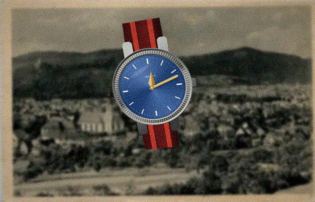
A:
**12:12**
